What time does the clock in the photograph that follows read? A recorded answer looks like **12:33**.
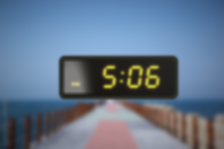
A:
**5:06**
